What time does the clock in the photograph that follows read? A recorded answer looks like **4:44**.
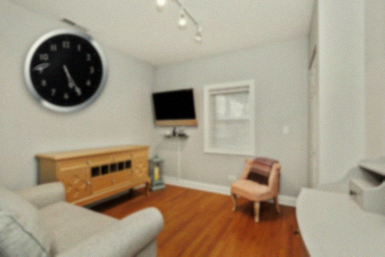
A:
**5:25**
